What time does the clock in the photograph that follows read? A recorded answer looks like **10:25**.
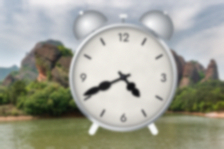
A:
**4:41**
